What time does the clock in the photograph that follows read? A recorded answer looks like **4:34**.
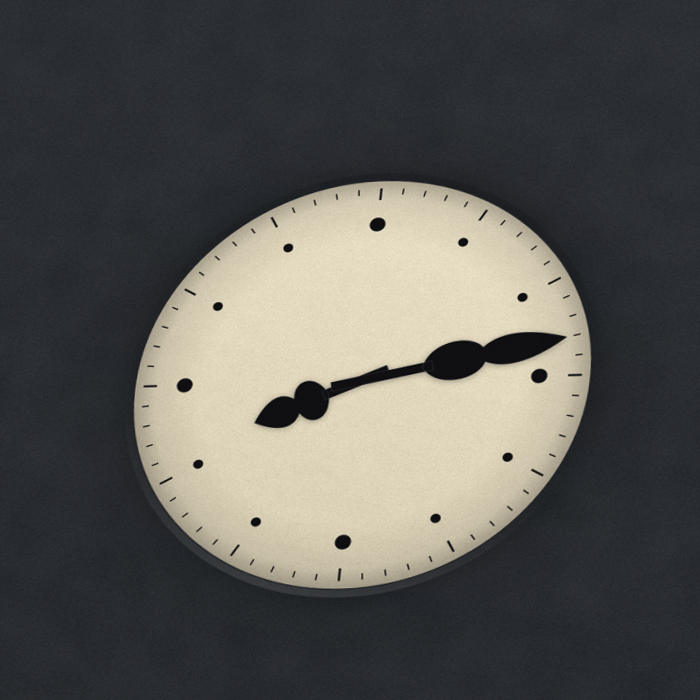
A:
**8:13**
